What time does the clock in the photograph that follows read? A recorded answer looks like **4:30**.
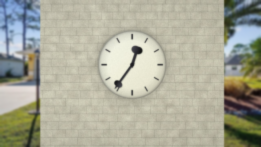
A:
**12:36**
